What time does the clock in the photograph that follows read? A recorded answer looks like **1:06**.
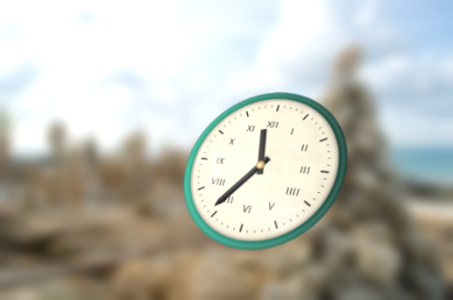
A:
**11:36**
